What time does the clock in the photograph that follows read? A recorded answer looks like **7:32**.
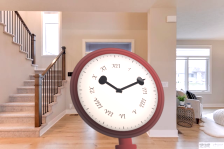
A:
**10:11**
